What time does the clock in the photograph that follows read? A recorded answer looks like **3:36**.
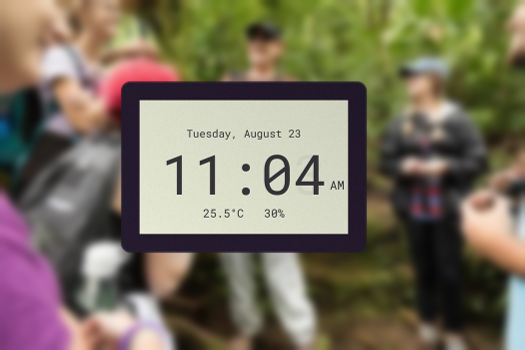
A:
**11:04**
